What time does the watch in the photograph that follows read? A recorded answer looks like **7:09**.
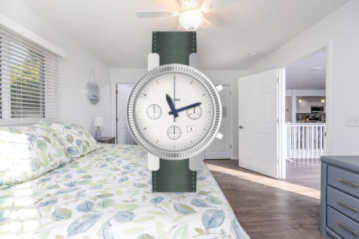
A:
**11:12**
